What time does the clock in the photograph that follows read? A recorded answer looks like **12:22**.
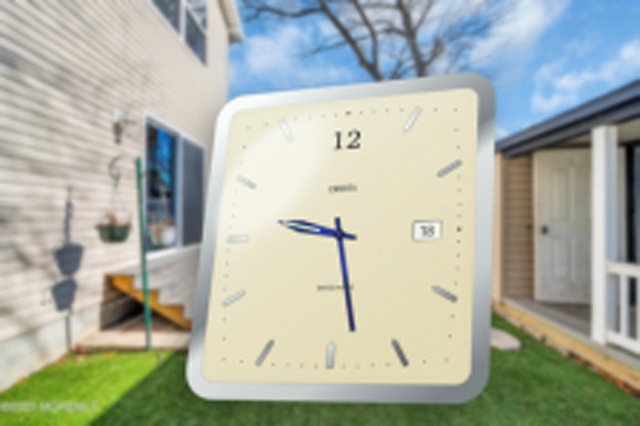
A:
**9:28**
